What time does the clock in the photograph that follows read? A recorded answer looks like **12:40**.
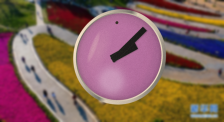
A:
**2:08**
